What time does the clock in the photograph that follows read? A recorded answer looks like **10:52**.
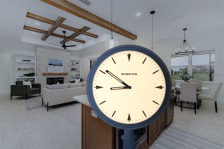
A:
**8:51**
